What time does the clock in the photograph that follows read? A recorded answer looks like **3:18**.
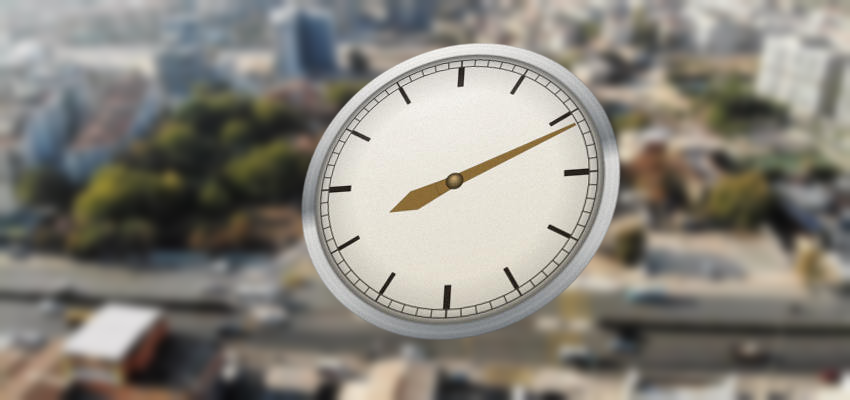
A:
**8:11**
